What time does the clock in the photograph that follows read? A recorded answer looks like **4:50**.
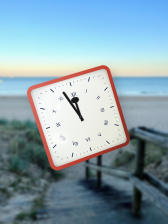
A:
**11:57**
